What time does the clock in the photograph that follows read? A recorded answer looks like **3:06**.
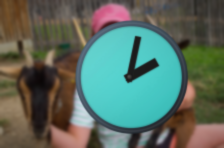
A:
**2:02**
